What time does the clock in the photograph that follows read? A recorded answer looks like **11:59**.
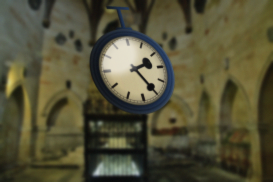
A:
**2:25**
